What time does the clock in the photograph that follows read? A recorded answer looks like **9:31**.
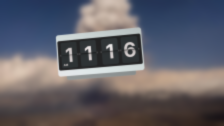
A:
**11:16**
